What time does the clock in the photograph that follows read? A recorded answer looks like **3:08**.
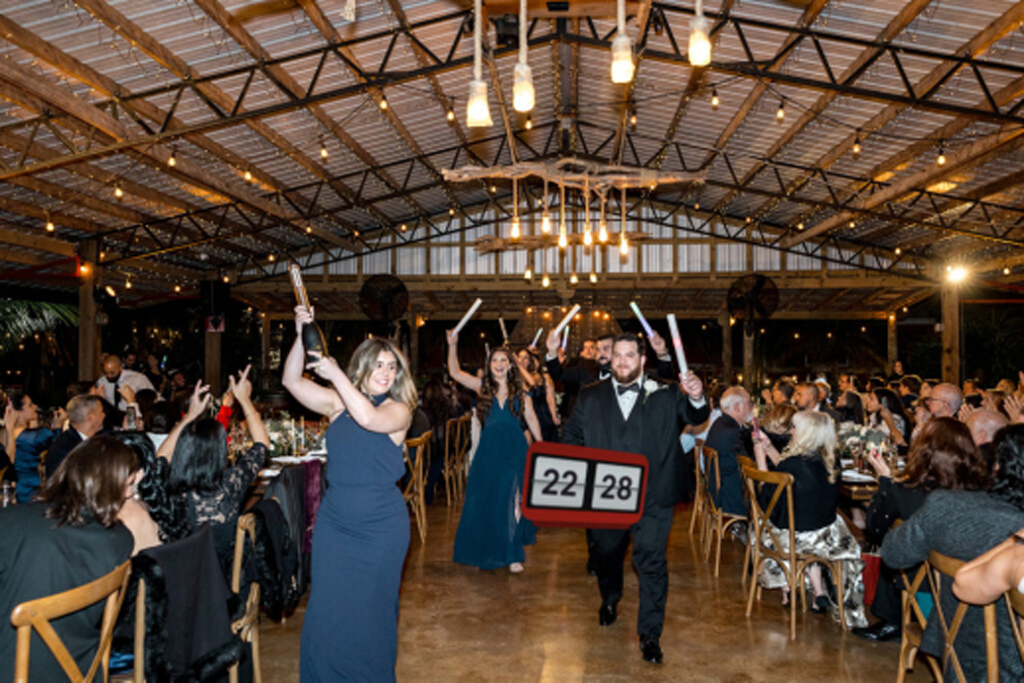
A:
**22:28**
